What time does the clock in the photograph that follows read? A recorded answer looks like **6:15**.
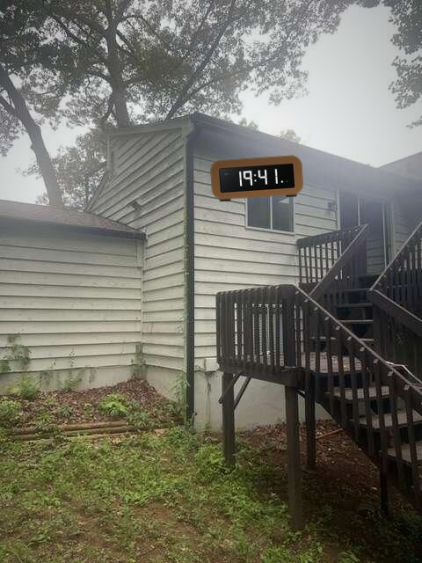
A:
**19:41**
